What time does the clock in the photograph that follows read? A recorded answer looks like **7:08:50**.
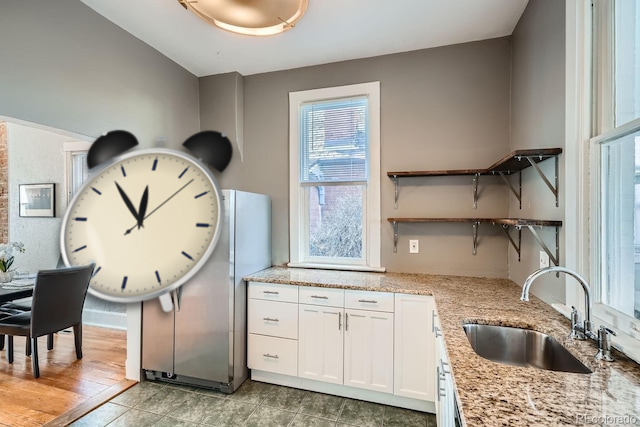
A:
**11:53:07**
